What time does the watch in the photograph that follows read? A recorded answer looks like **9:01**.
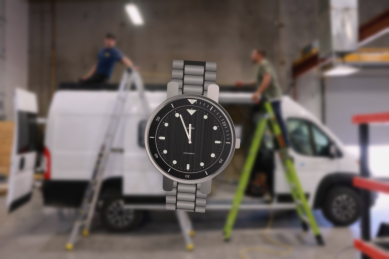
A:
**11:56**
